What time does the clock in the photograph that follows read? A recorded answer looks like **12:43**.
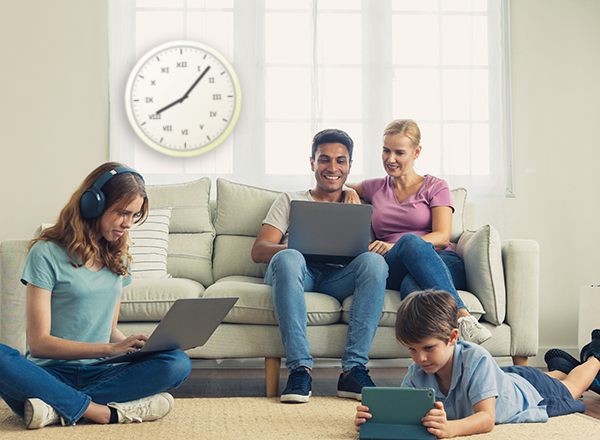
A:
**8:07**
